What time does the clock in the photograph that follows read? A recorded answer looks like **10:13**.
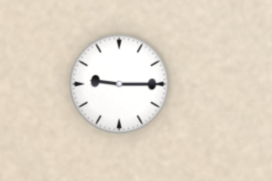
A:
**9:15**
